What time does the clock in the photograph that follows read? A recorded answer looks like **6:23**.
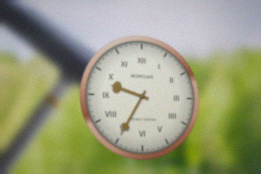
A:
**9:35**
